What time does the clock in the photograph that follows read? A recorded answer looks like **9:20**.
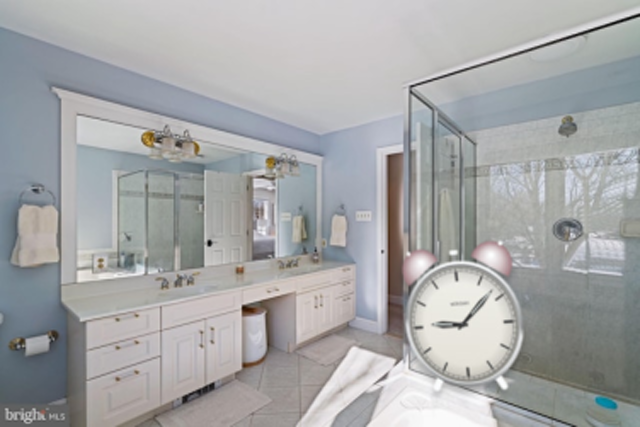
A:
**9:08**
